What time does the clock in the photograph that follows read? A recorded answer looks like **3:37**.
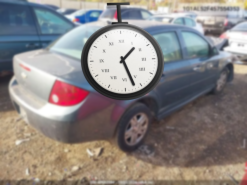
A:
**1:27**
